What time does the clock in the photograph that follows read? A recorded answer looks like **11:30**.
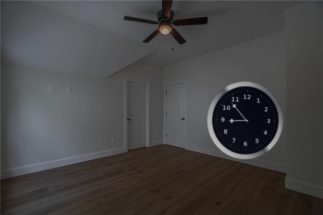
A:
**8:53**
